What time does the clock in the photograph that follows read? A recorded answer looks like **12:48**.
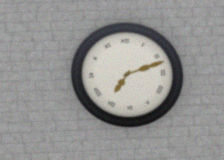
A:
**7:12**
